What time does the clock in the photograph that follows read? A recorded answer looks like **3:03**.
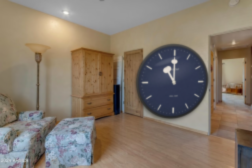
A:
**11:00**
